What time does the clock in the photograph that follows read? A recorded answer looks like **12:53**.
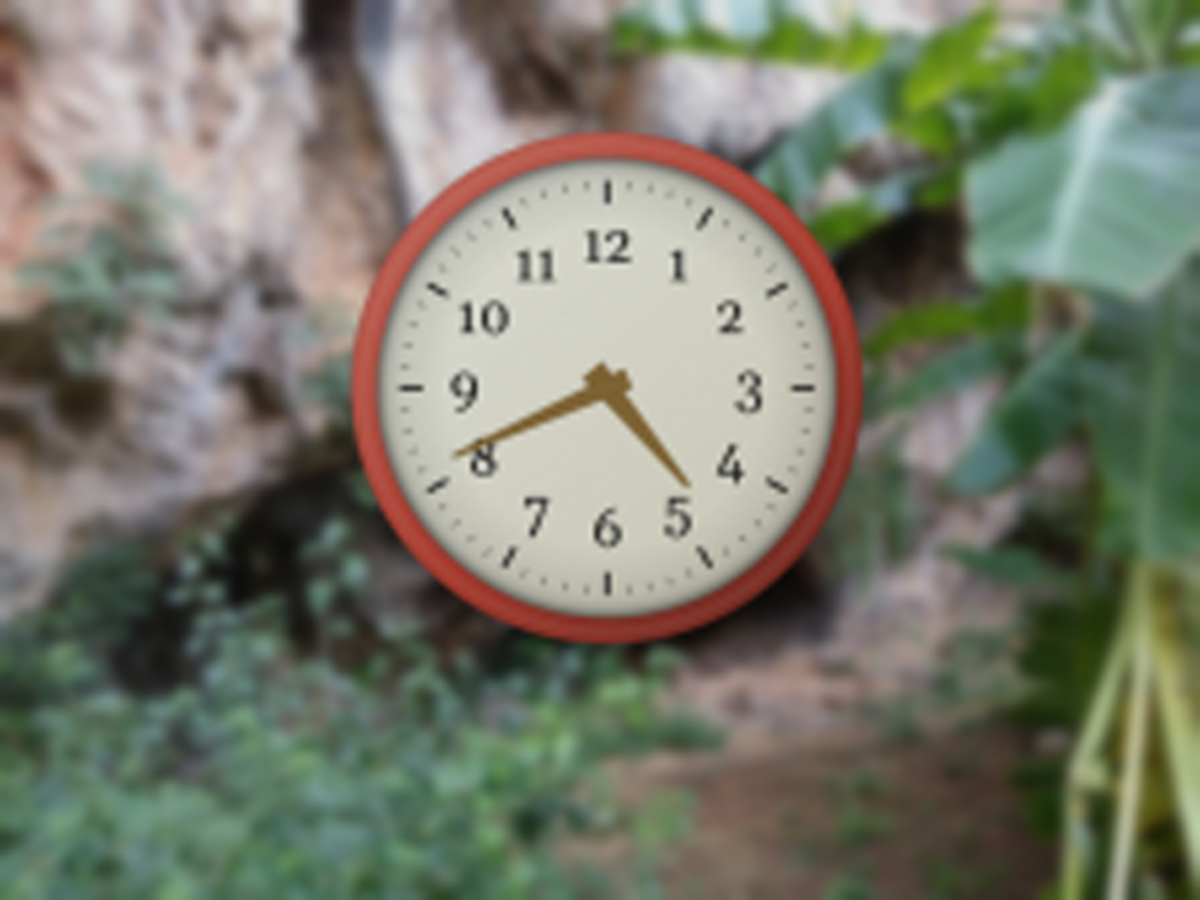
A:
**4:41**
